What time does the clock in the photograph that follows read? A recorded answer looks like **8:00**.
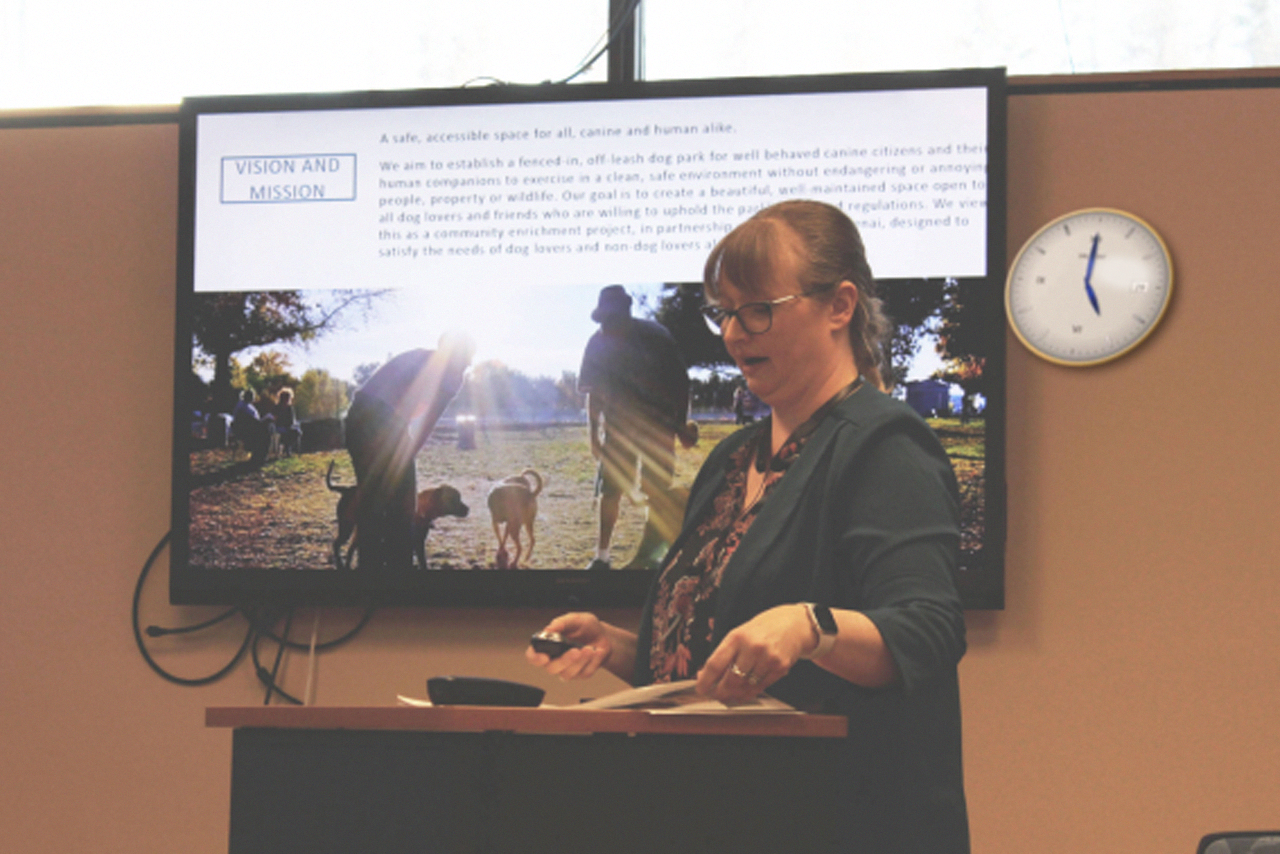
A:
**5:00**
